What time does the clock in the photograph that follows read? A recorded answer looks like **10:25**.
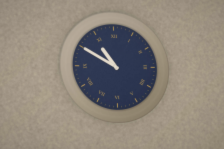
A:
**10:50**
